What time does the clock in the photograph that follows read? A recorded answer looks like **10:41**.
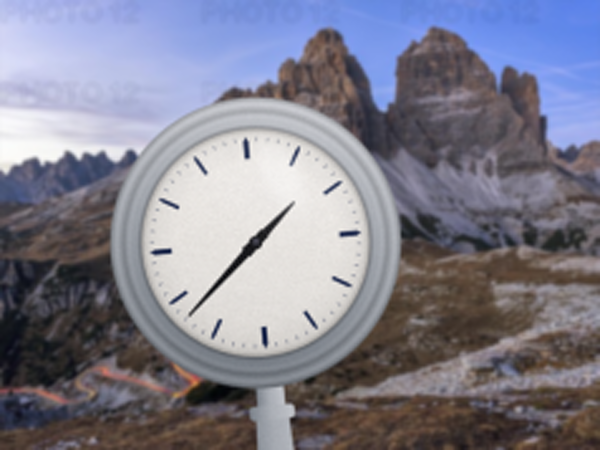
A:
**1:38**
